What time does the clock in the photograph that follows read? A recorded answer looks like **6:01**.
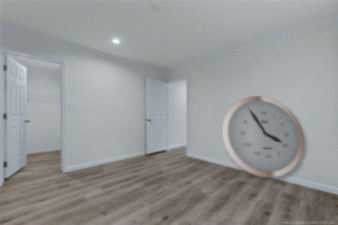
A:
**3:55**
